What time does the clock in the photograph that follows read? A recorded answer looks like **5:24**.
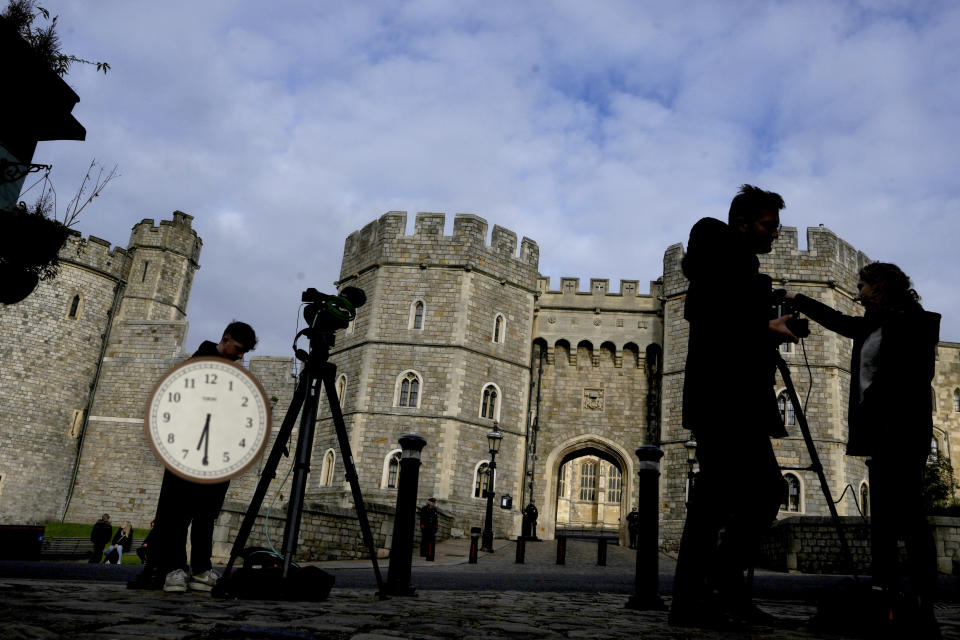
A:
**6:30**
